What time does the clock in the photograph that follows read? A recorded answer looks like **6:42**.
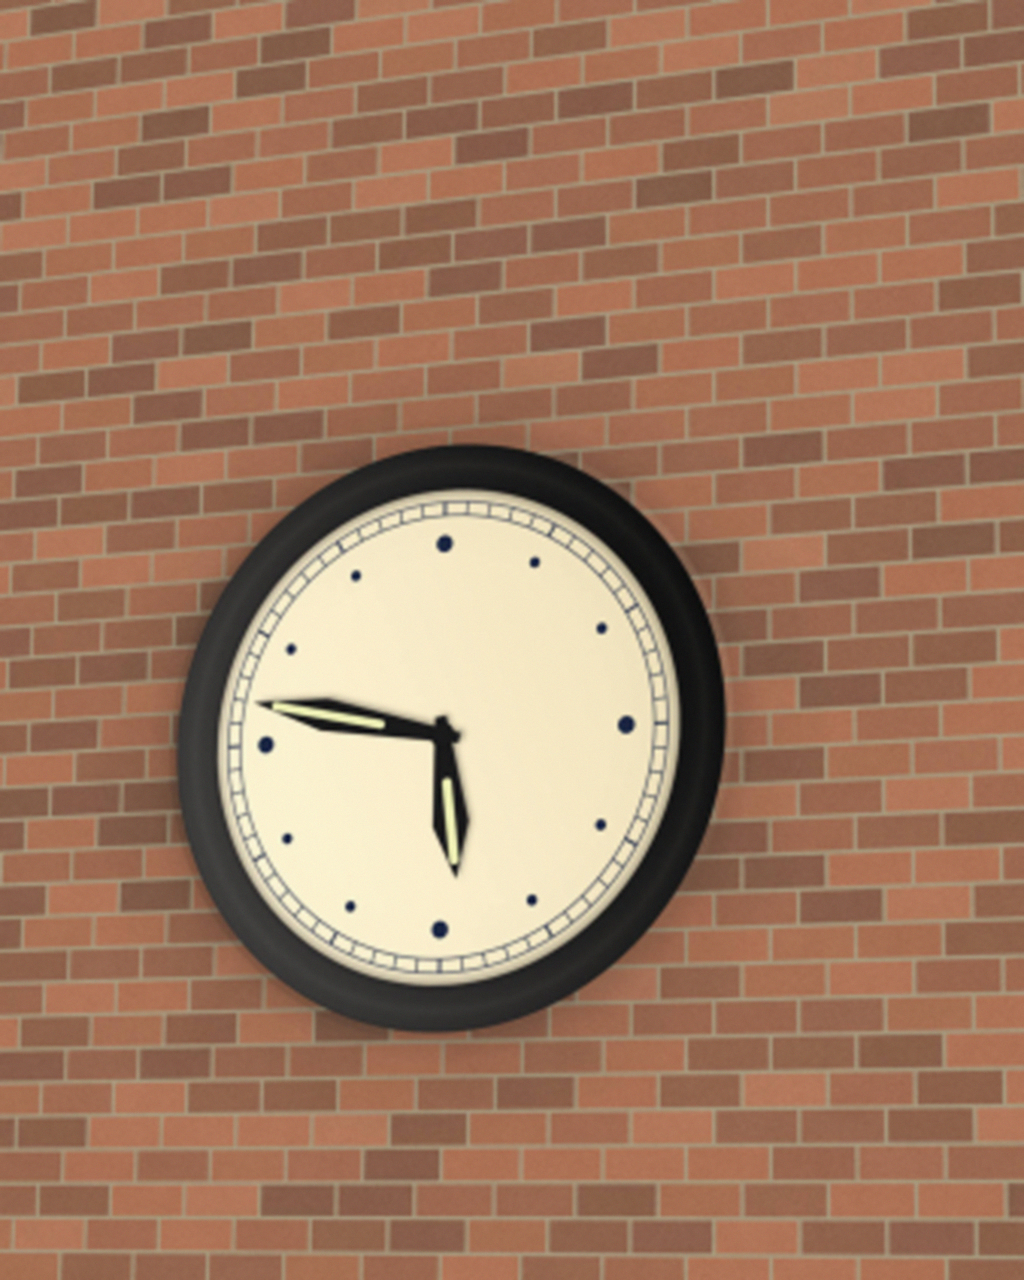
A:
**5:47**
